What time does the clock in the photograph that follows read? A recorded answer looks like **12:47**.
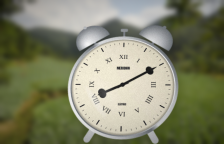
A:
**8:10**
